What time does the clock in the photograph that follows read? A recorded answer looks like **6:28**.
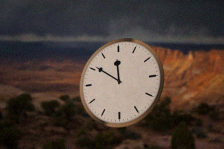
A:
**11:51**
